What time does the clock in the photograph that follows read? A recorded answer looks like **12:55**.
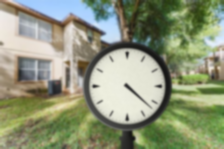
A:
**4:22**
